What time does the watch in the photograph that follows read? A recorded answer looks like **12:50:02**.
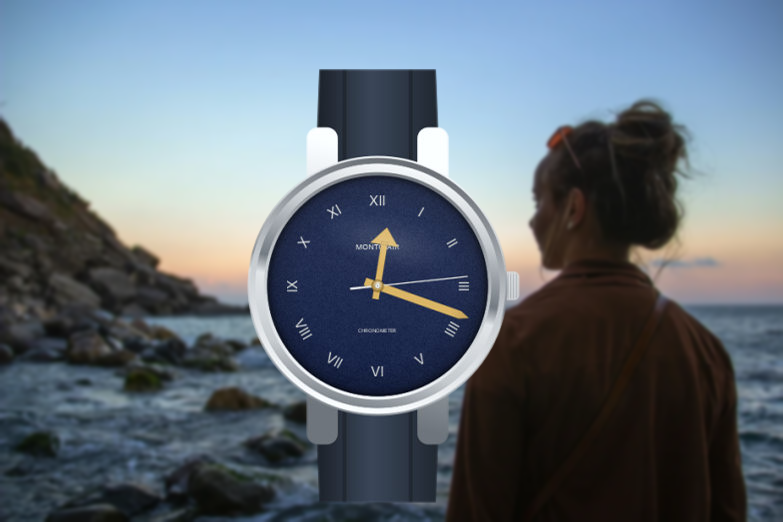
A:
**12:18:14**
